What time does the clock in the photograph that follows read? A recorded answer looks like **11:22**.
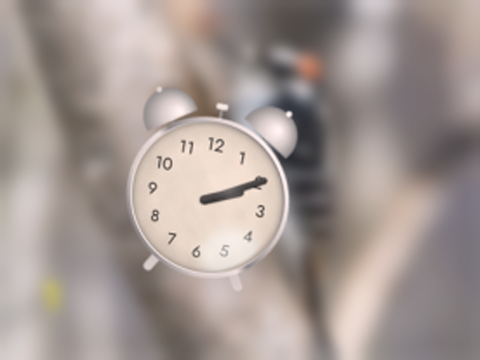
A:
**2:10**
